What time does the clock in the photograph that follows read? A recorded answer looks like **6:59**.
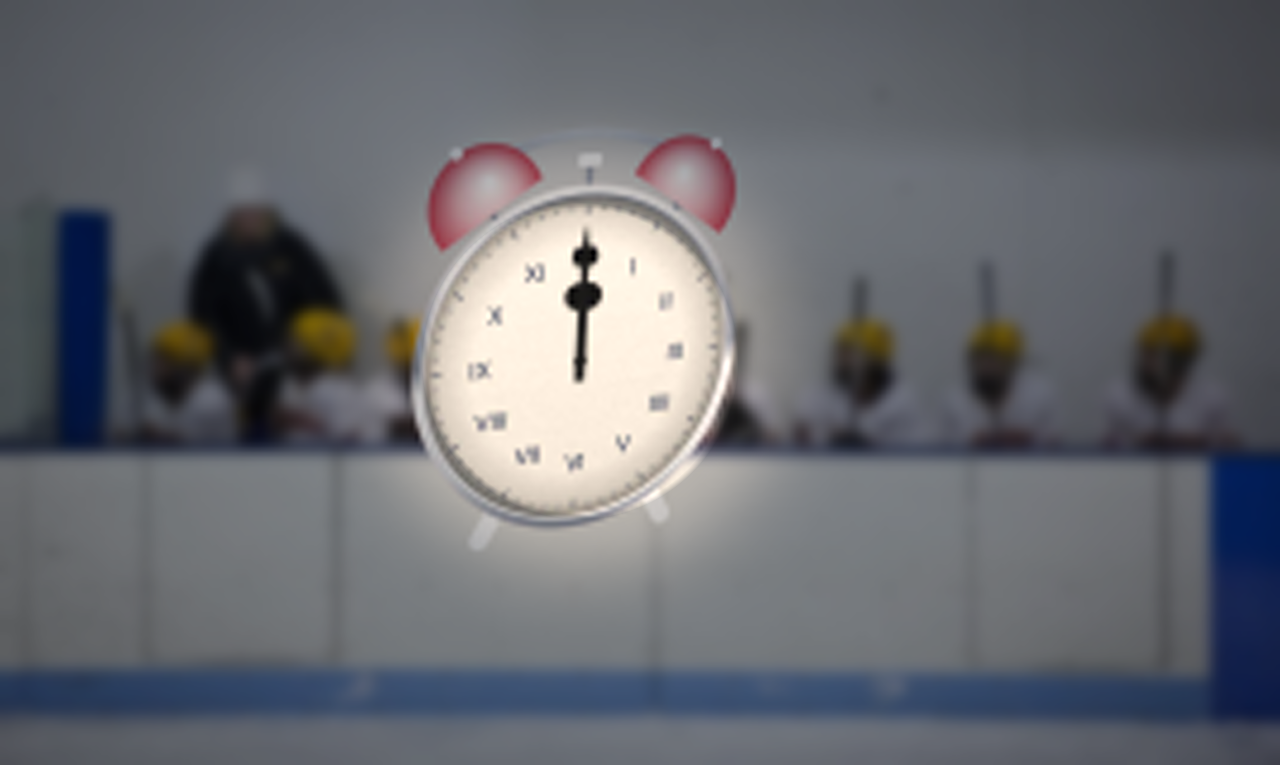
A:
**12:00**
